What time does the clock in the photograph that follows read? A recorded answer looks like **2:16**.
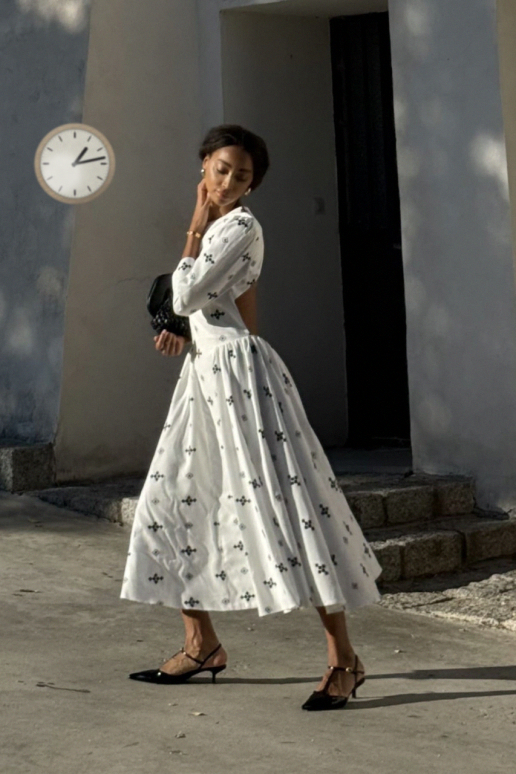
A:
**1:13**
